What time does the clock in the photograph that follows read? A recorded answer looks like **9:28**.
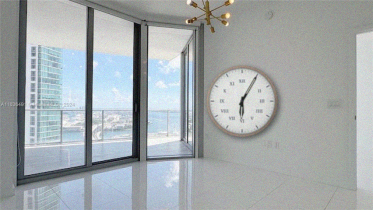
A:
**6:05**
